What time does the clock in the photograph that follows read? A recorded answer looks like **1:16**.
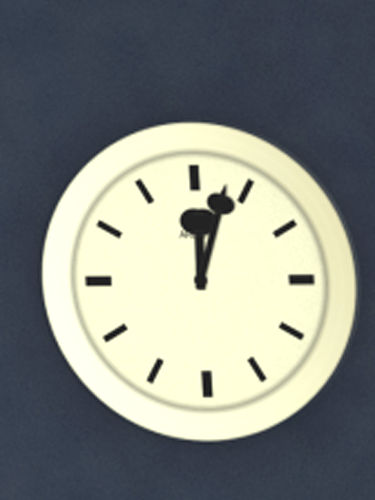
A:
**12:03**
